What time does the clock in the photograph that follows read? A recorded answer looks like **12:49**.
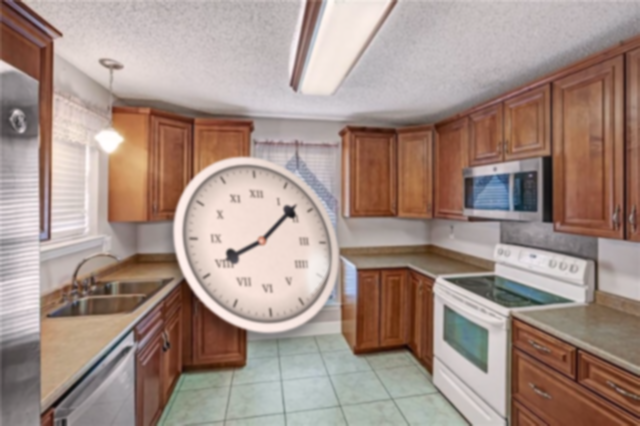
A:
**8:08**
